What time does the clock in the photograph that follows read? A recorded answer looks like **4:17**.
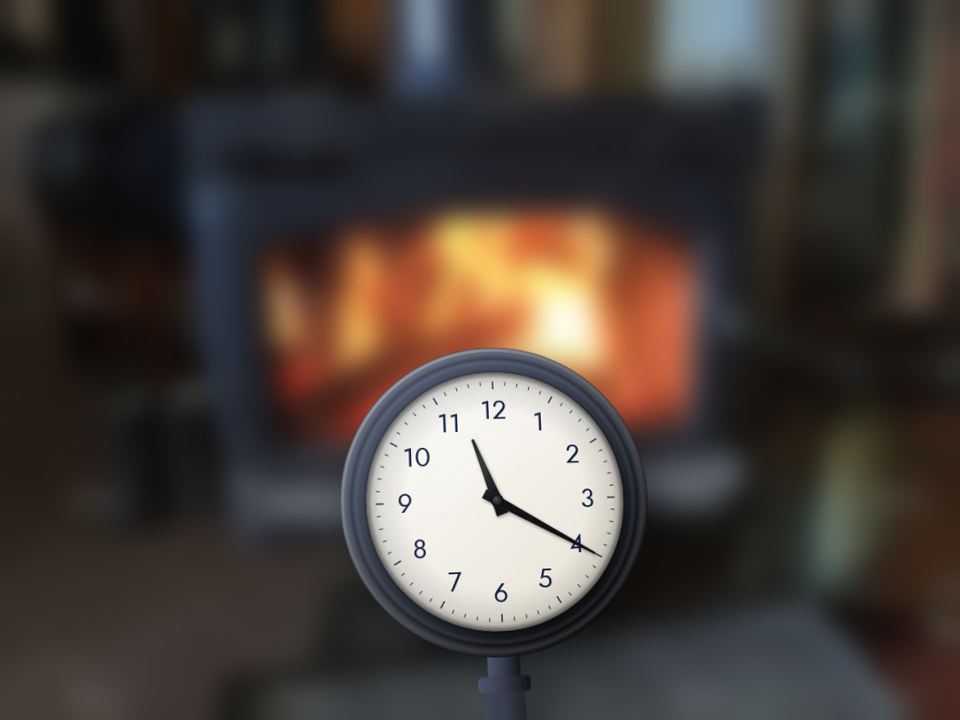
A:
**11:20**
